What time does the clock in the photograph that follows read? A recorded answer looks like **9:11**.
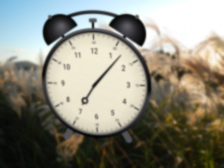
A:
**7:07**
